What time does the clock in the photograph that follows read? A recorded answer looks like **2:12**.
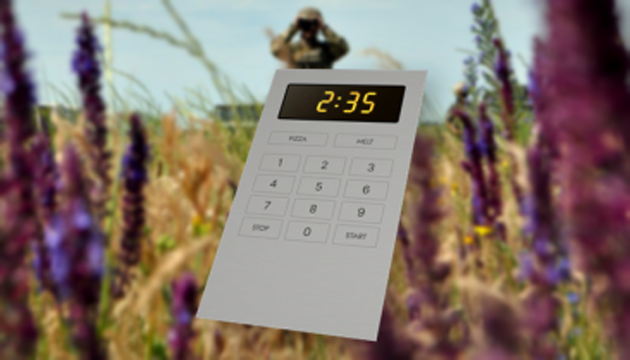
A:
**2:35**
